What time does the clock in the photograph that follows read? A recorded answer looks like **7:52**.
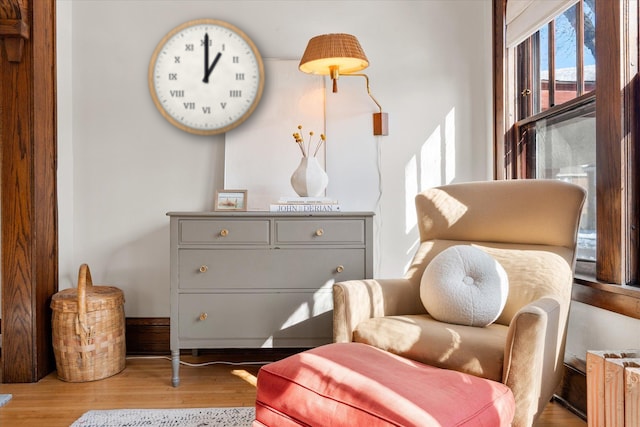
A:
**1:00**
